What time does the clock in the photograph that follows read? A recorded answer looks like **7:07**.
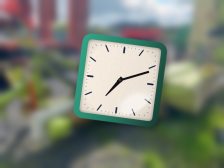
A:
**7:11**
